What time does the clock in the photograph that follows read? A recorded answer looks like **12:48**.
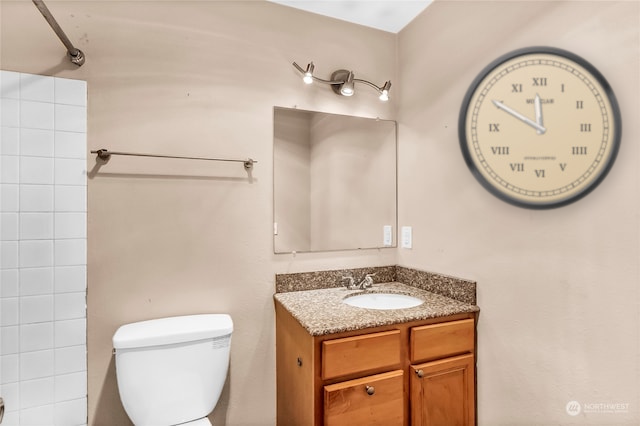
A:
**11:50**
